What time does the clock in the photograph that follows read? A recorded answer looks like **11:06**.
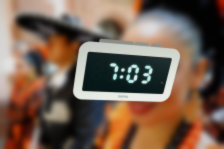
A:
**7:03**
